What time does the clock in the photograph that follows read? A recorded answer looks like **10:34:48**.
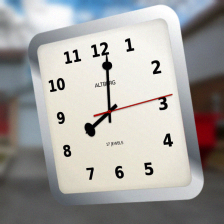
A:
**8:01:14**
